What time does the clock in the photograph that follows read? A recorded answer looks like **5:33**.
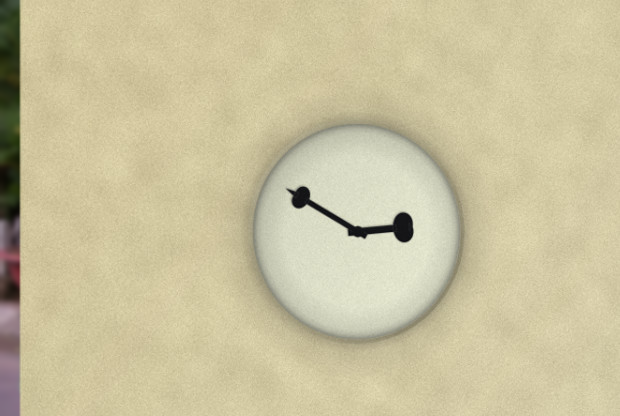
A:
**2:50**
